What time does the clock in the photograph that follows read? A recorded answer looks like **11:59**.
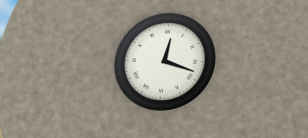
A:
**12:18**
